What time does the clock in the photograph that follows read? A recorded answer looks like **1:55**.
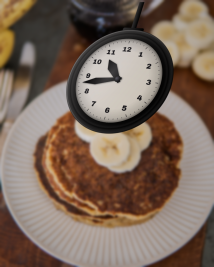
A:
**10:43**
